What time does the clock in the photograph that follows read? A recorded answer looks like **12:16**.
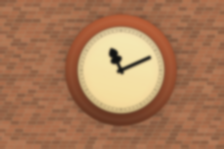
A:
**11:11**
